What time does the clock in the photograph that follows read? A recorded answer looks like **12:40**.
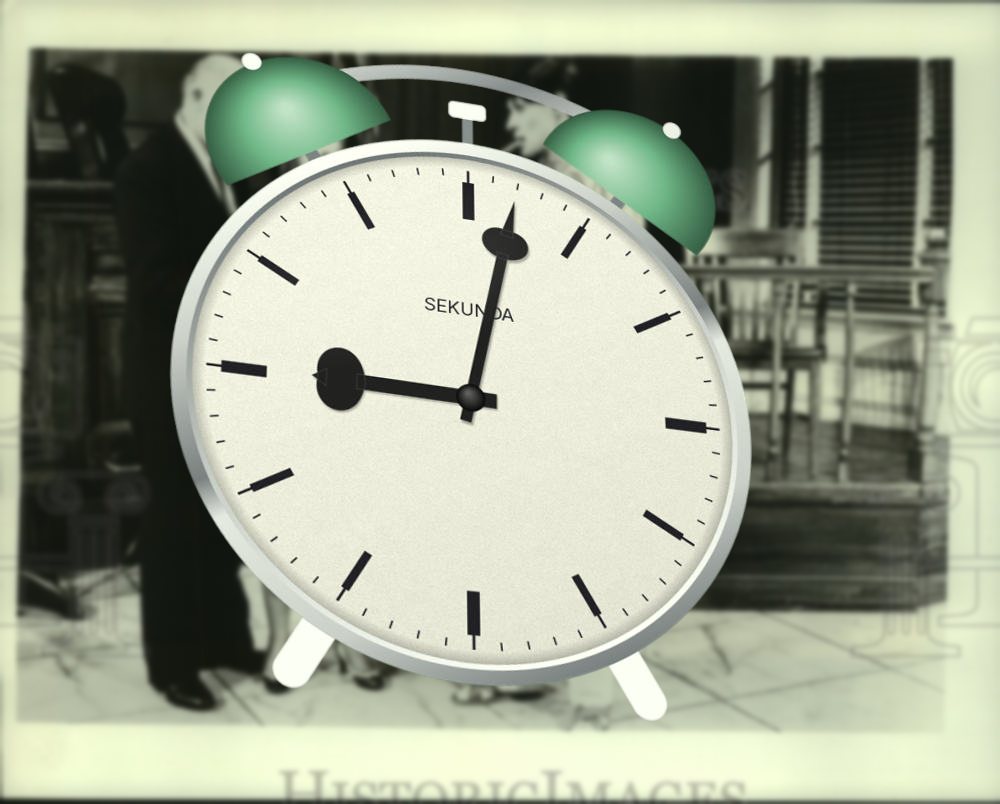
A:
**9:02**
